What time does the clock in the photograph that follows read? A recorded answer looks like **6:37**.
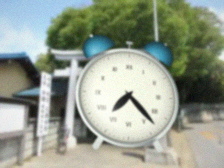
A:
**7:23**
